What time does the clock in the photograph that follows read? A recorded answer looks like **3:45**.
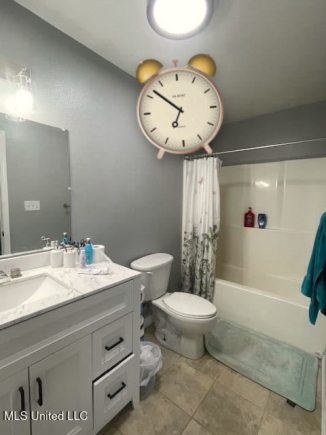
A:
**6:52**
